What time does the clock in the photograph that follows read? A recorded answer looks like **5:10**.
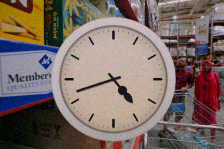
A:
**4:42**
